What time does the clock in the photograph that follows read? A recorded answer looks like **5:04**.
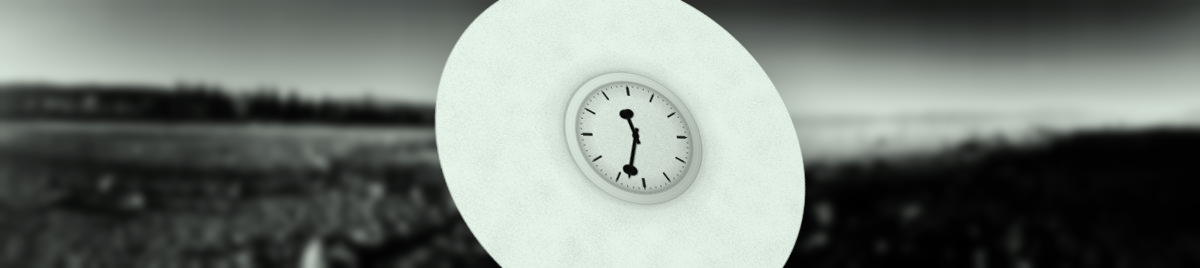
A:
**11:33**
